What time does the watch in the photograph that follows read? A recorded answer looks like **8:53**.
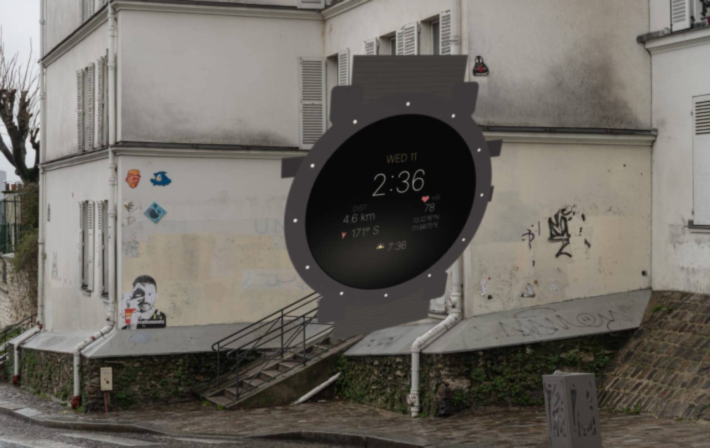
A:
**2:36**
